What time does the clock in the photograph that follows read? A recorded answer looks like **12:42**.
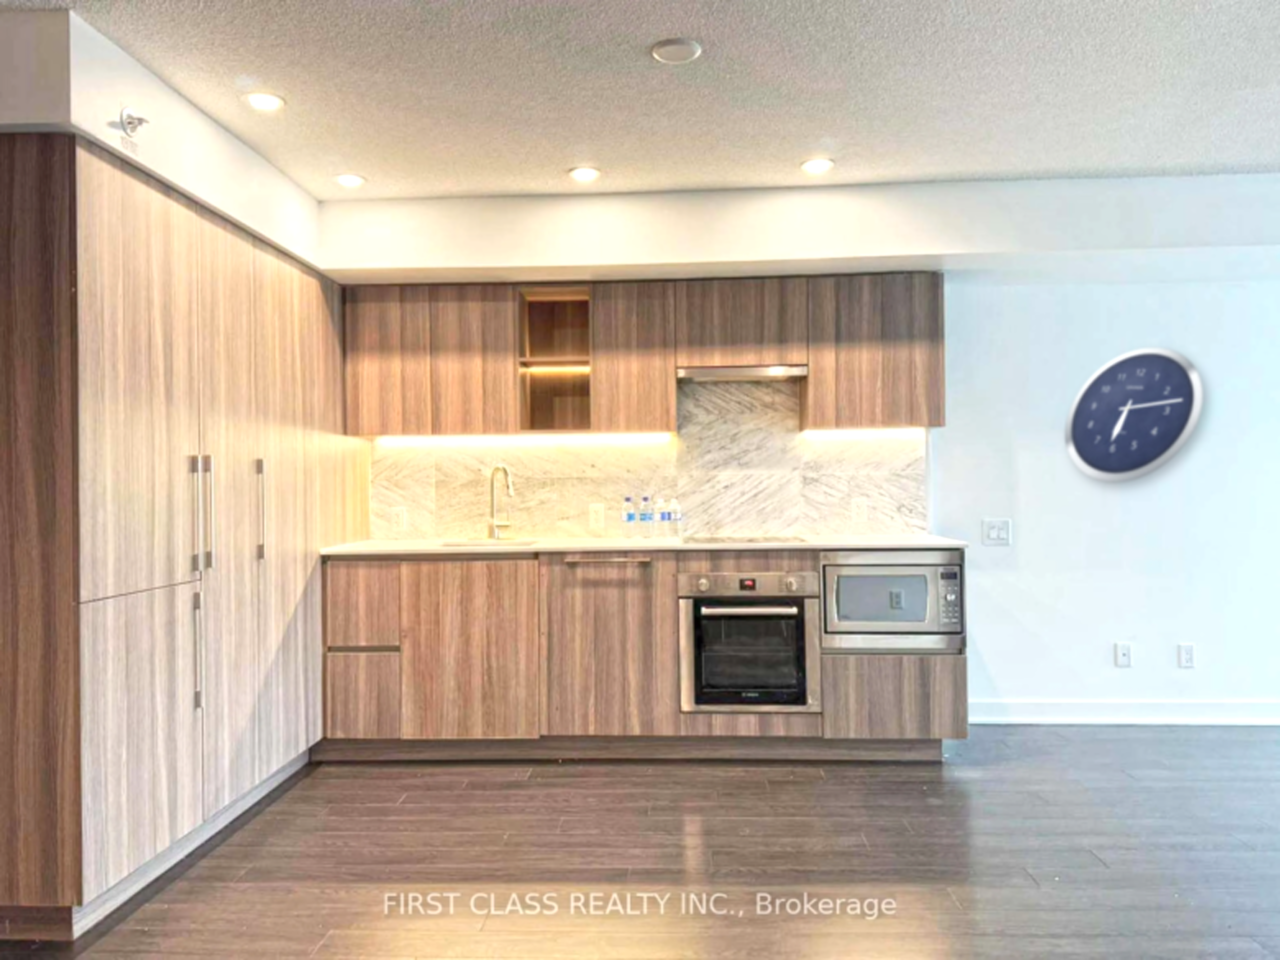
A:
**6:13**
